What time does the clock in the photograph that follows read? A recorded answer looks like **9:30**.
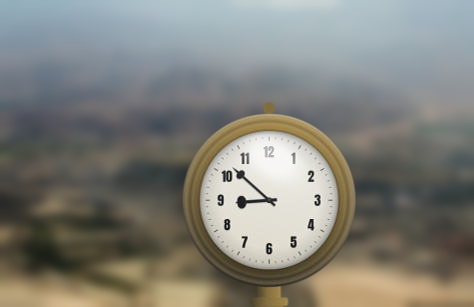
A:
**8:52**
